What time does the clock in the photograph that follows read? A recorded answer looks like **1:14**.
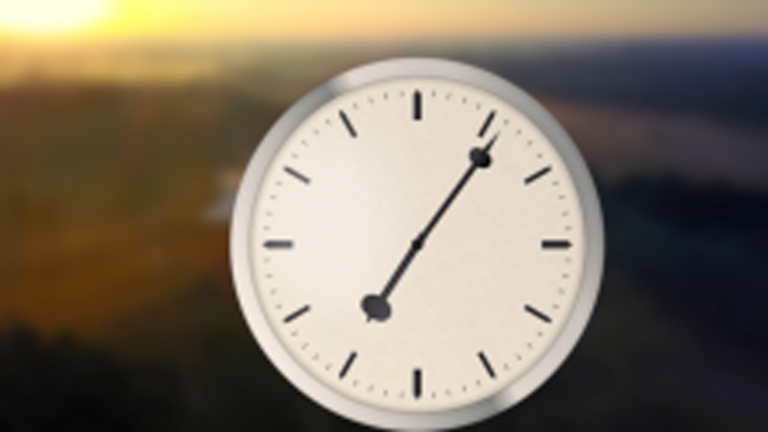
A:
**7:06**
